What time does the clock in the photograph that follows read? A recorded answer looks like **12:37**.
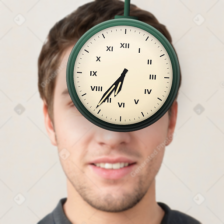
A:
**6:36**
